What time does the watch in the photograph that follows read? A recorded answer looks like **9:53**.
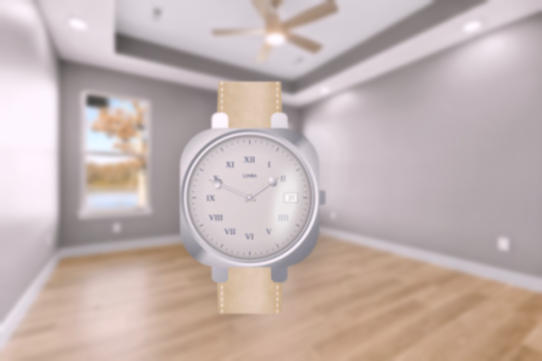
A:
**1:49**
